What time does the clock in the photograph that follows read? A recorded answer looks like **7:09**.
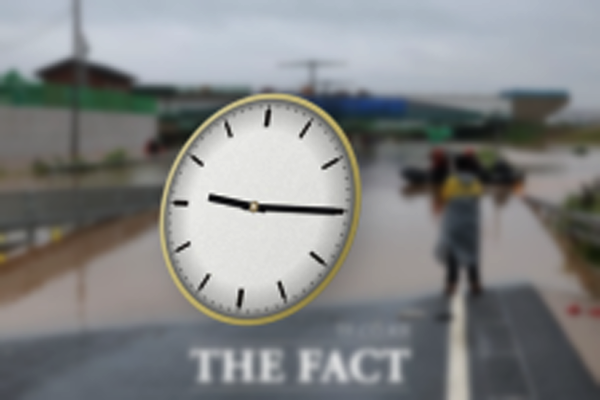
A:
**9:15**
